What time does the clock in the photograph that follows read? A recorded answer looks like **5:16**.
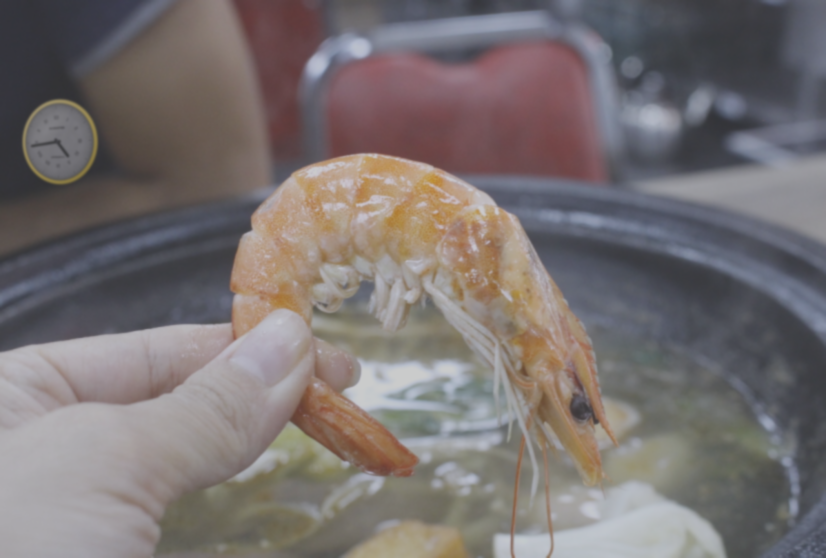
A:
**4:44**
